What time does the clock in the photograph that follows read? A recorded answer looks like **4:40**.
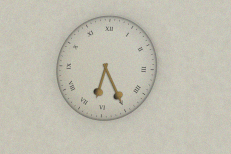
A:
**6:25**
